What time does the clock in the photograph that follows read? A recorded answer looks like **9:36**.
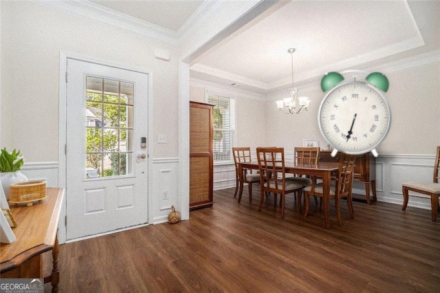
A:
**6:33**
